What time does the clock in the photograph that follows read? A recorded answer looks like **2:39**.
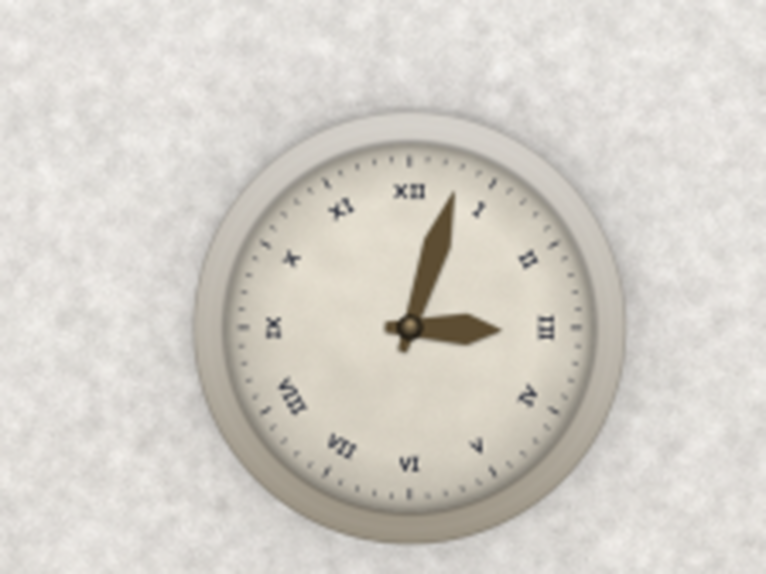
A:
**3:03**
